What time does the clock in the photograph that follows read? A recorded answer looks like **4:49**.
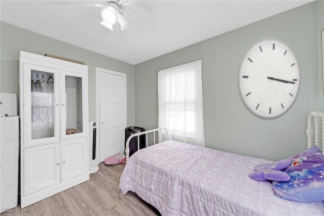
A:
**3:16**
